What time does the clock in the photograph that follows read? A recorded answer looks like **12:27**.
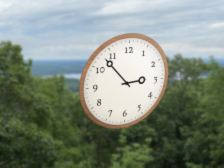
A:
**2:53**
